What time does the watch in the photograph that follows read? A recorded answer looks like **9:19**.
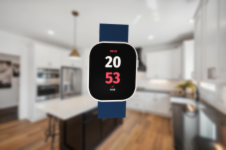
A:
**20:53**
